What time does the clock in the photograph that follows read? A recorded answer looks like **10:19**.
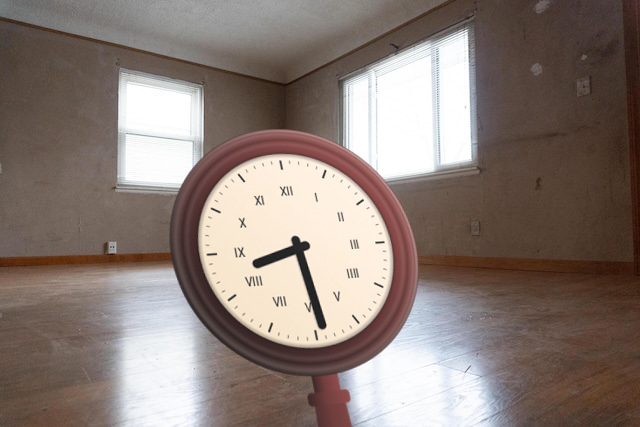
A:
**8:29**
